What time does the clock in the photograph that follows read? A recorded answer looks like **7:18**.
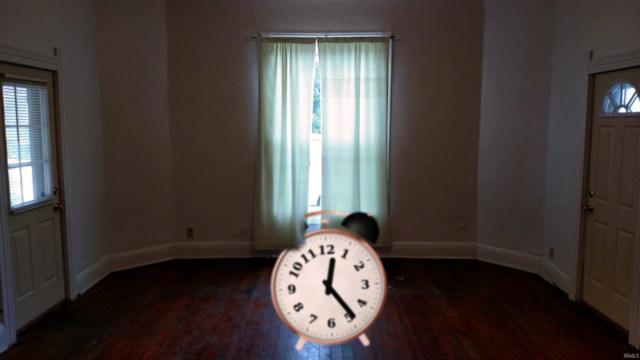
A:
**12:24**
